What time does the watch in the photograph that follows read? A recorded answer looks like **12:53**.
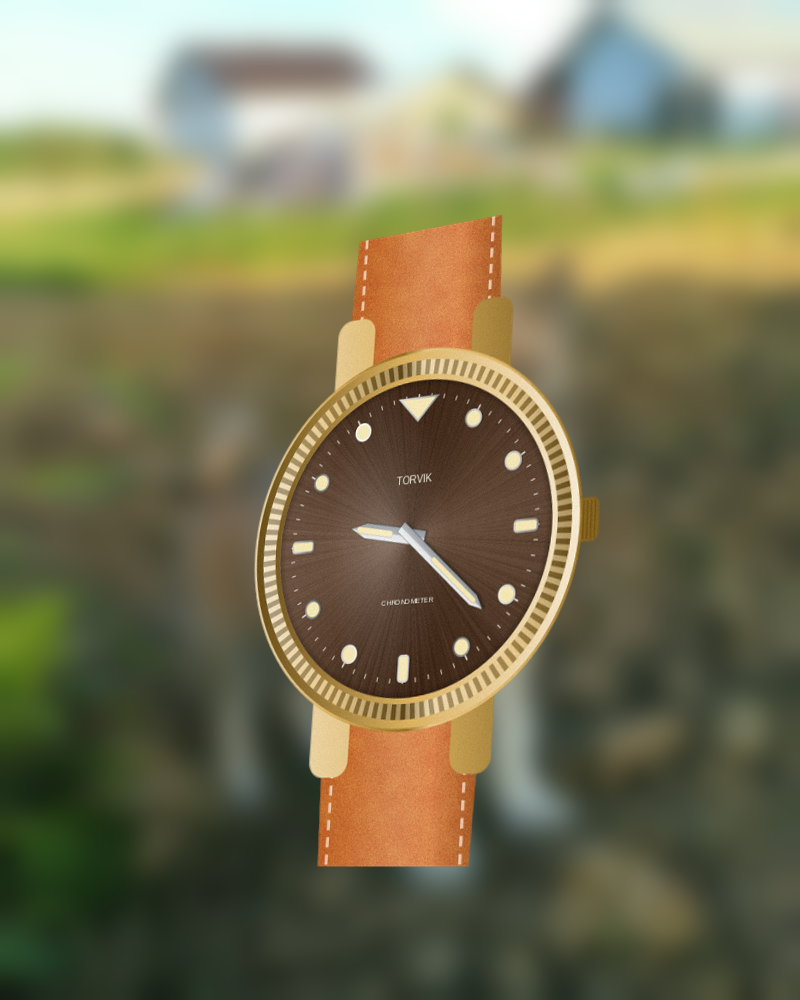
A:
**9:22**
